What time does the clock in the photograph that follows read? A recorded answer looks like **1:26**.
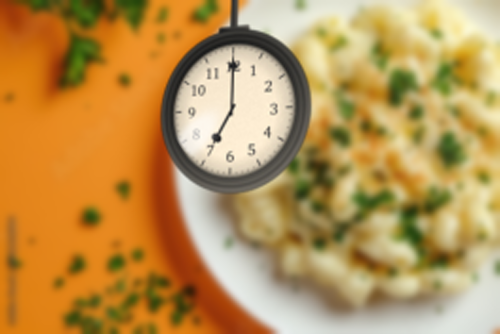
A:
**7:00**
